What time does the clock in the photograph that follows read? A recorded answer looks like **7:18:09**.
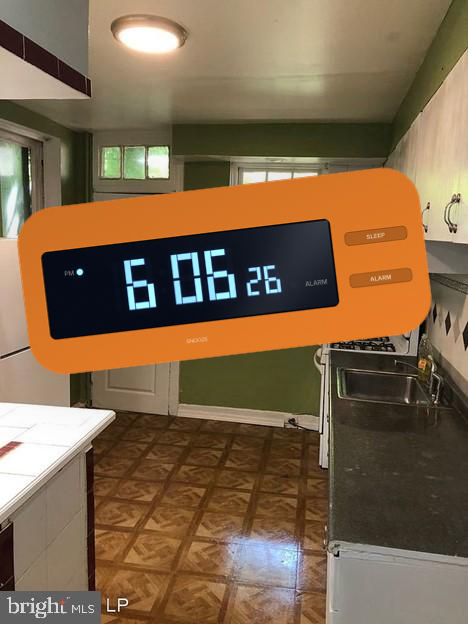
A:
**6:06:26**
